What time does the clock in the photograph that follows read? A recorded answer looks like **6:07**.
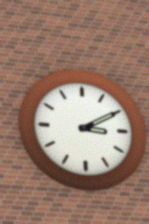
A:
**3:10**
